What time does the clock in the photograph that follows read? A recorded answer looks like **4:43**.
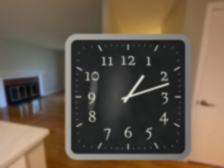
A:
**1:12**
